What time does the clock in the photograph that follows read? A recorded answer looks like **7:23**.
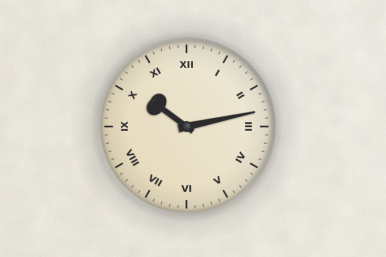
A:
**10:13**
